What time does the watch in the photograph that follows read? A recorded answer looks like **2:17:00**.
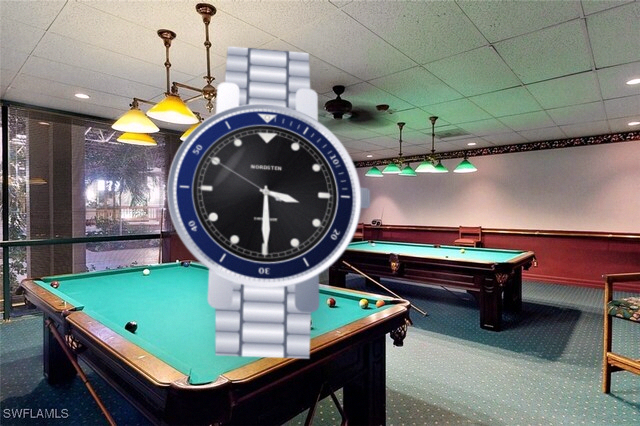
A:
**3:29:50**
